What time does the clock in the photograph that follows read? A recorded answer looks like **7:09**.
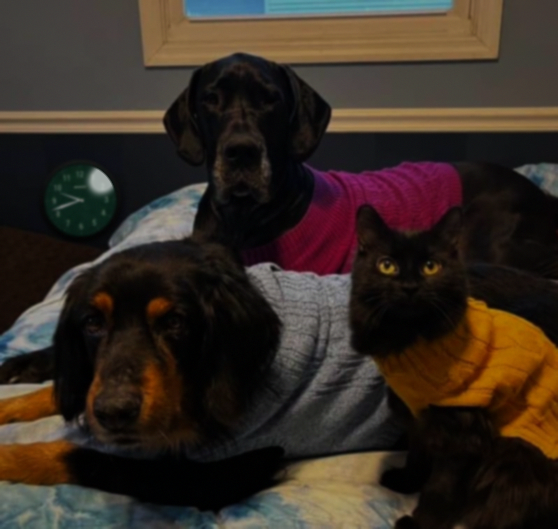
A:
**9:42**
